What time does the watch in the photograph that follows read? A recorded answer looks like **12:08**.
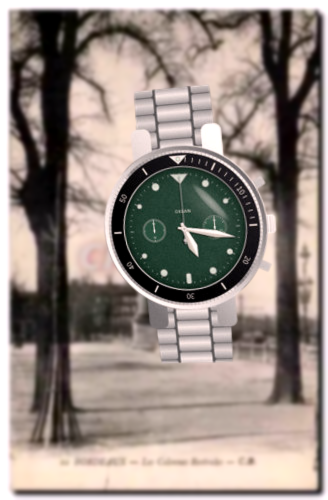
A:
**5:17**
